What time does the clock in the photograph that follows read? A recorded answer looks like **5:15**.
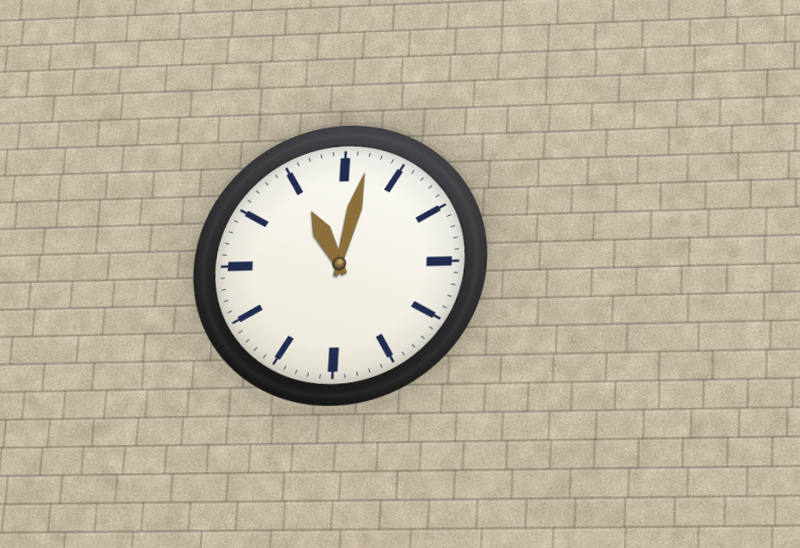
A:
**11:02**
